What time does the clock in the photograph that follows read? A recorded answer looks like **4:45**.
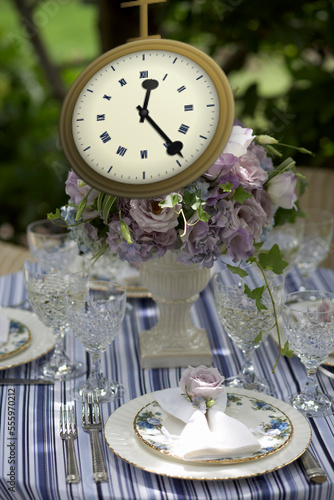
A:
**12:24**
